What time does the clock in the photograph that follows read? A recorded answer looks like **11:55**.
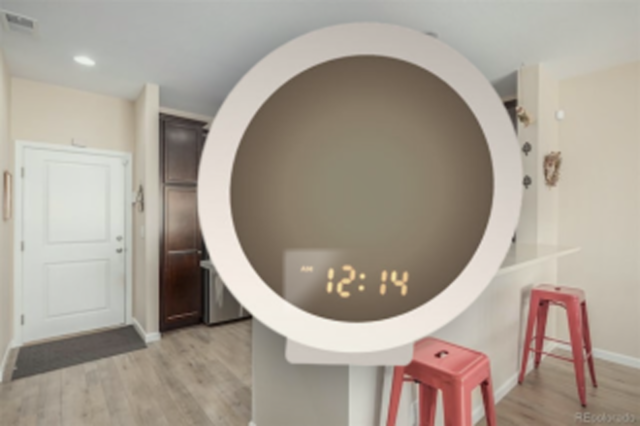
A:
**12:14**
